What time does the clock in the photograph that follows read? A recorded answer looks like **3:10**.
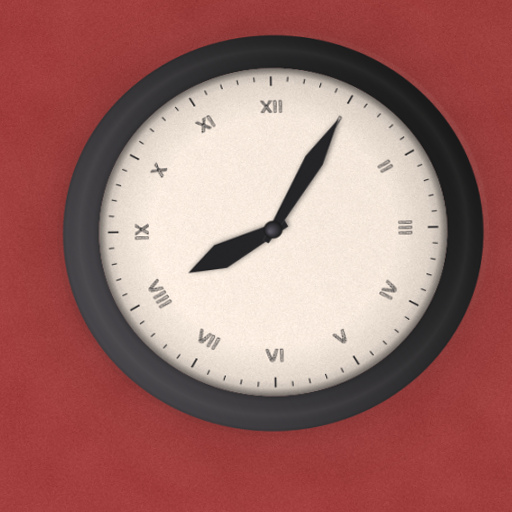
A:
**8:05**
